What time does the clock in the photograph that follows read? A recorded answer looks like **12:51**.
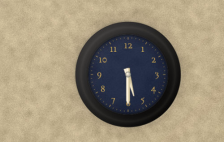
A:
**5:30**
